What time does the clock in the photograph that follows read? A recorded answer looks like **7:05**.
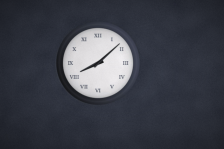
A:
**8:08**
